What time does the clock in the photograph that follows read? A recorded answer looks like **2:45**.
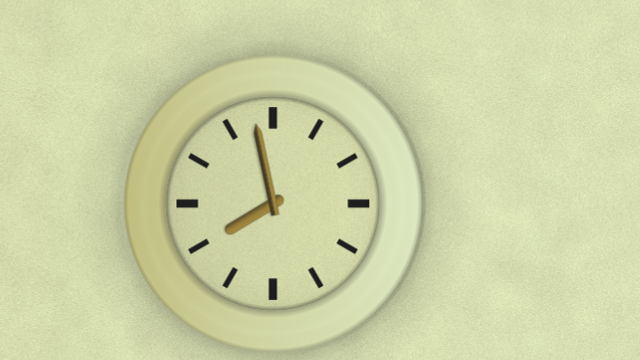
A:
**7:58**
